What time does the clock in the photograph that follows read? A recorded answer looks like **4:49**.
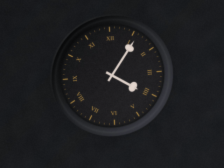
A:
**4:06**
